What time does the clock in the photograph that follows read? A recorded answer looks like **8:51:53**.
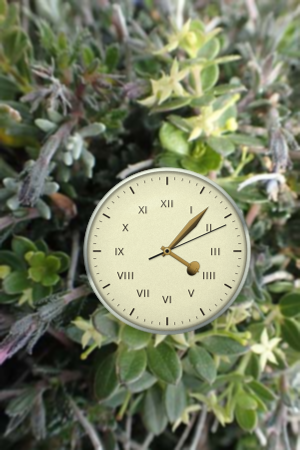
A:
**4:07:11**
